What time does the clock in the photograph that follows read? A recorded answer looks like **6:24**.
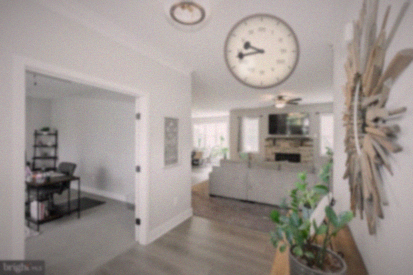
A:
**9:43**
